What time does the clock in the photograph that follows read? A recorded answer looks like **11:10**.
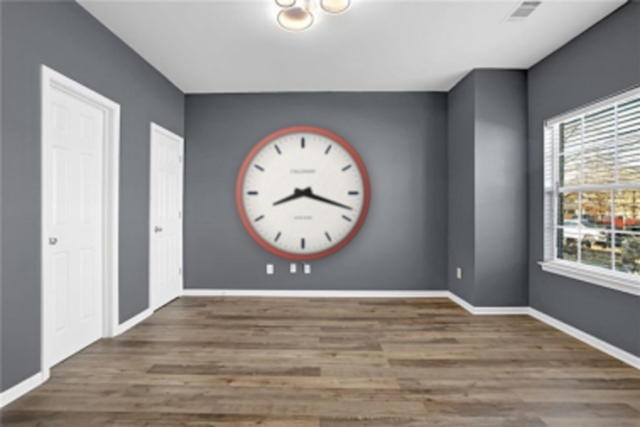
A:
**8:18**
